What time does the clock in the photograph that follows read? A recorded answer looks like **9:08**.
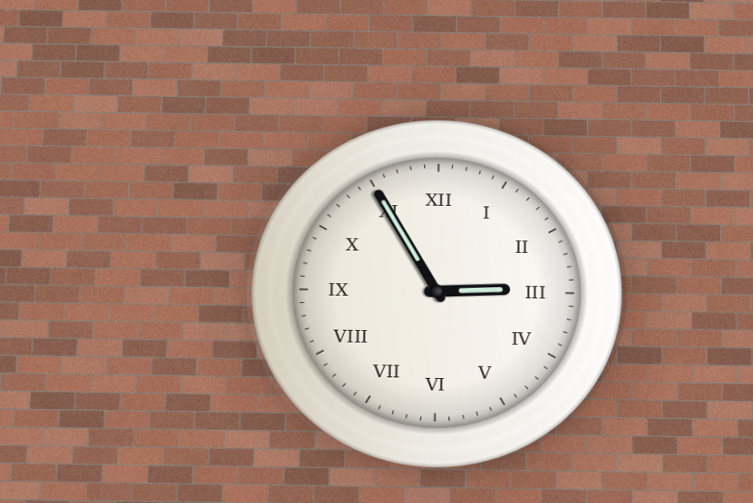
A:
**2:55**
